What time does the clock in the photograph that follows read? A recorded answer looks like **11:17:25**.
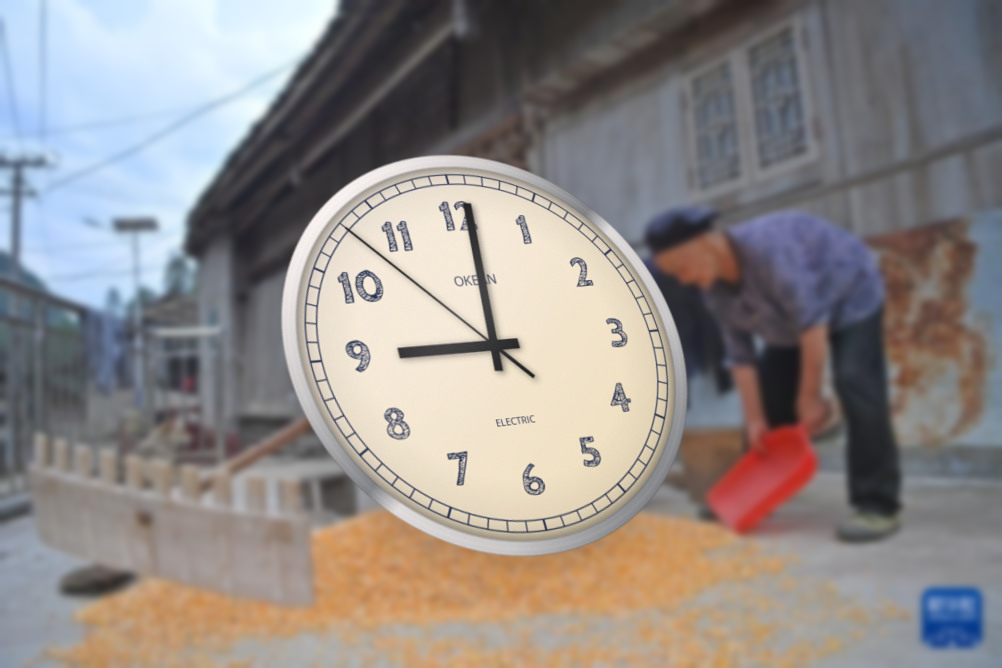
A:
**9:00:53**
